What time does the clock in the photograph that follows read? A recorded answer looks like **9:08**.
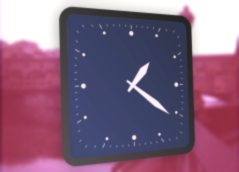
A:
**1:21**
